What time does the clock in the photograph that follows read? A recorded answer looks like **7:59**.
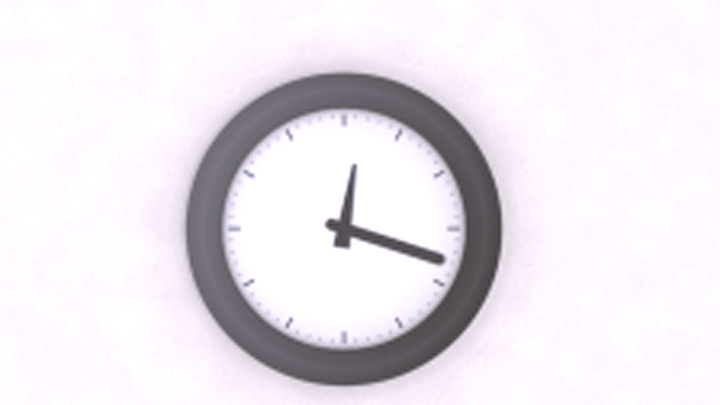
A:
**12:18**
